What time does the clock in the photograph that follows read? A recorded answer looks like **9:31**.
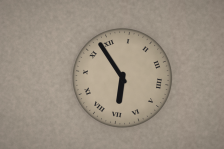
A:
**6:58**
